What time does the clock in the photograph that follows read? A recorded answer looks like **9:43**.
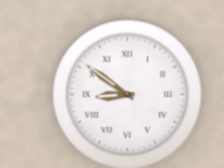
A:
**8:51**
